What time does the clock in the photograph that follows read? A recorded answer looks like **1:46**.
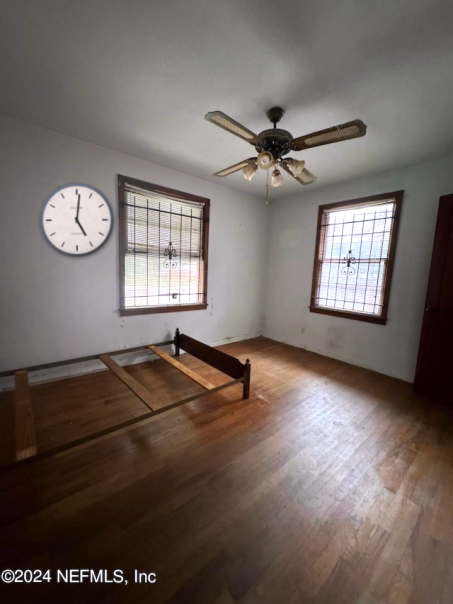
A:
**5:01**
